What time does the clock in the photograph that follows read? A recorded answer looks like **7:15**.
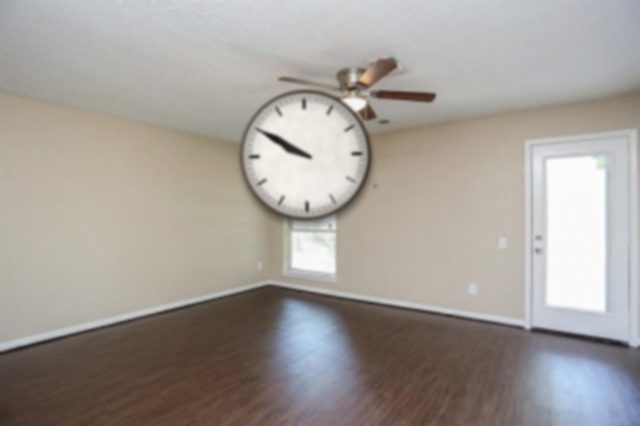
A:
**9:50**
